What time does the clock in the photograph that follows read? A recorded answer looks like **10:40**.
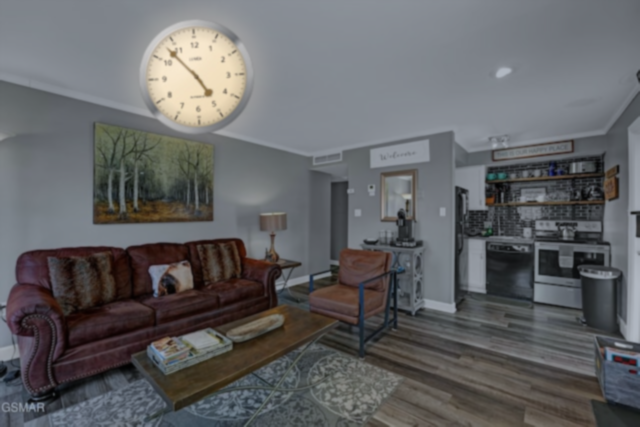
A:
**4:53**
